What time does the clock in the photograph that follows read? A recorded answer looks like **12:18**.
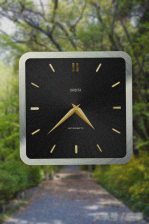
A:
**4:38**
